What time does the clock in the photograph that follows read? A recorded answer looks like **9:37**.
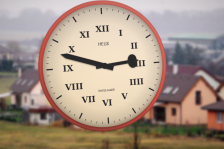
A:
**2:48**
